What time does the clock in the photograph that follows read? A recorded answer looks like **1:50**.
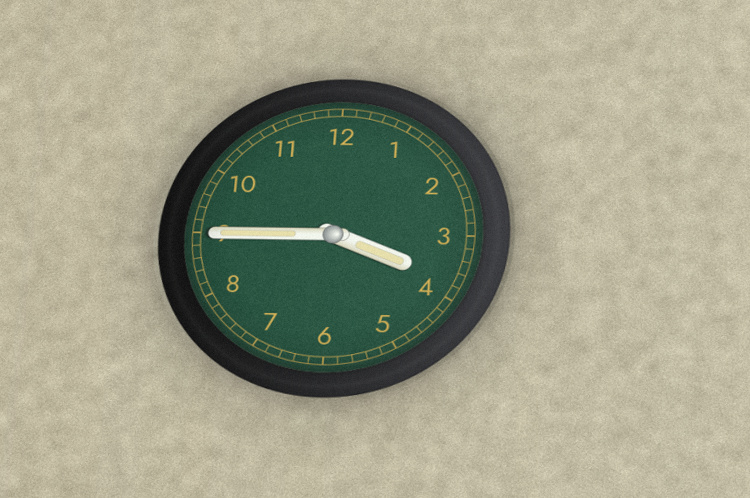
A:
**3:45**
